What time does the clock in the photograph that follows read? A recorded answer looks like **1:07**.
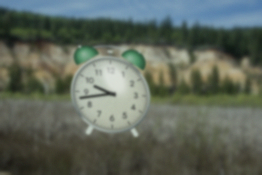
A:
**9:43**
